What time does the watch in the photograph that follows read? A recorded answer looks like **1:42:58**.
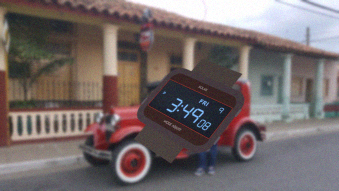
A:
**3:49:08**
